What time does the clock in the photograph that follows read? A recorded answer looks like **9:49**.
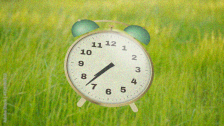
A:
**7:37**
